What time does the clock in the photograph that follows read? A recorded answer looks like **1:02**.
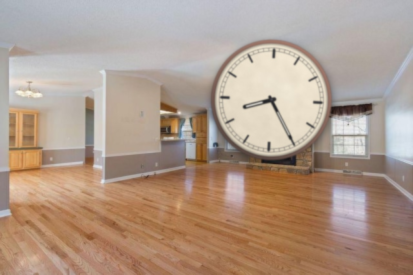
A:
**8:25**
